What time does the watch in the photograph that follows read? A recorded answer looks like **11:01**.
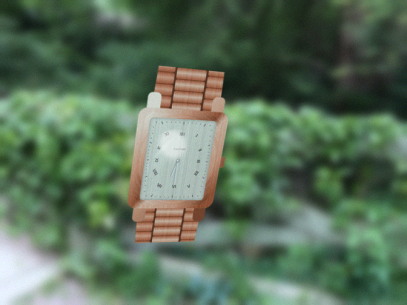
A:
**6:30**
